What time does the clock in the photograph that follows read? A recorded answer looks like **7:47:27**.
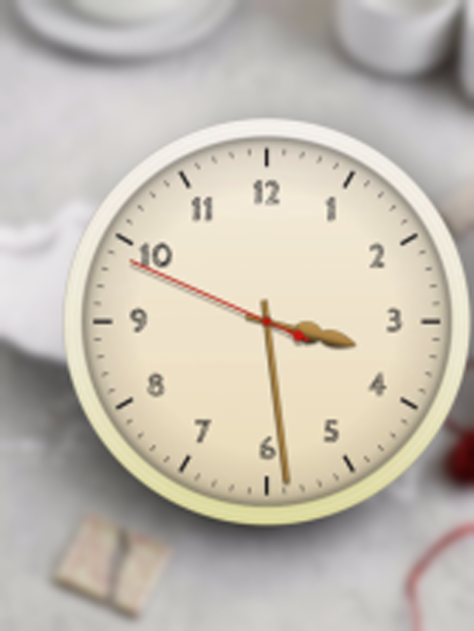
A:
**3:28:49**
